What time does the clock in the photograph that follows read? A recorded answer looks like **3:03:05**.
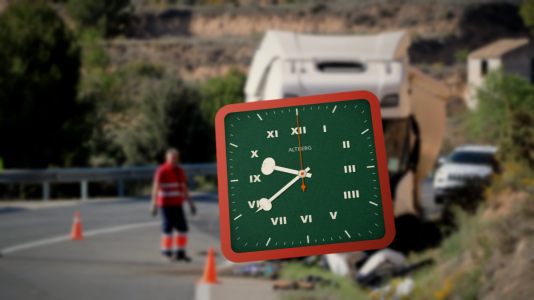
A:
**9:39:00**
